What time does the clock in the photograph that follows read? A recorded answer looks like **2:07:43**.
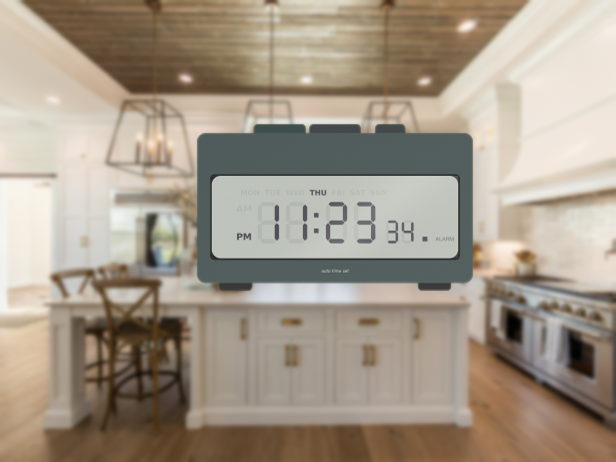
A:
**11:23:34**
